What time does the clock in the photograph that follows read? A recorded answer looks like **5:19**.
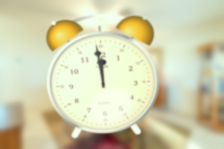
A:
**11:59**
